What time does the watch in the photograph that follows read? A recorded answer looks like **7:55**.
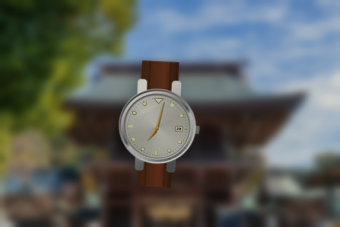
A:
**7:02**
